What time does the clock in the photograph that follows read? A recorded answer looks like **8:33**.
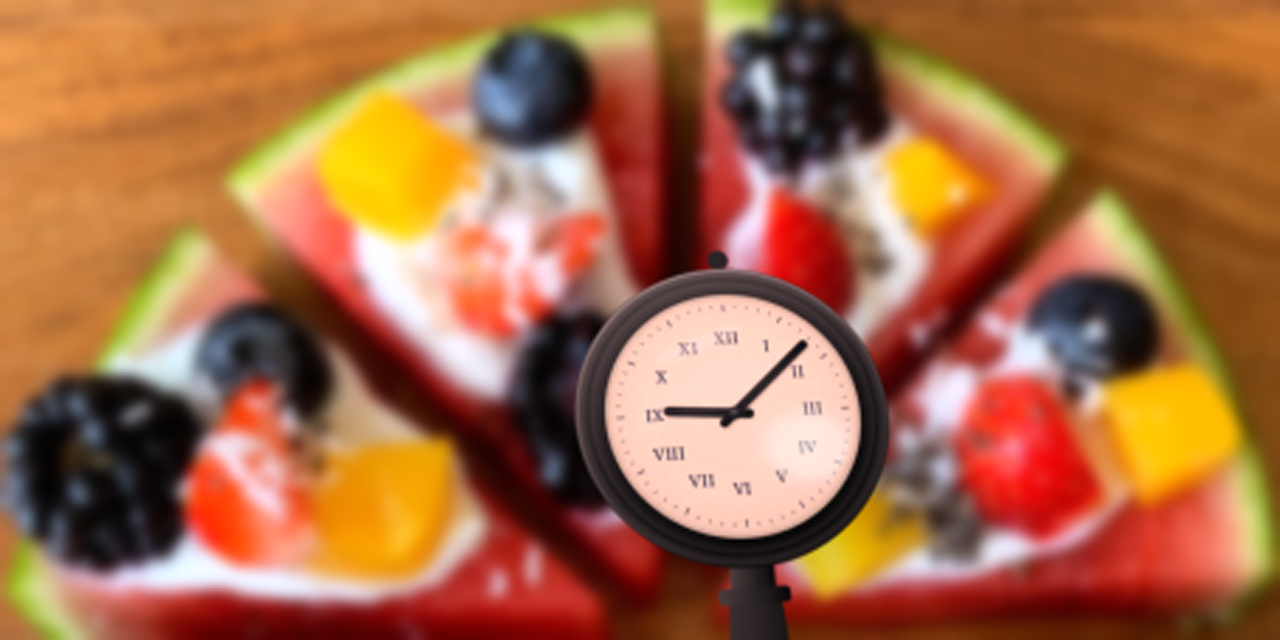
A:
**9:08**
